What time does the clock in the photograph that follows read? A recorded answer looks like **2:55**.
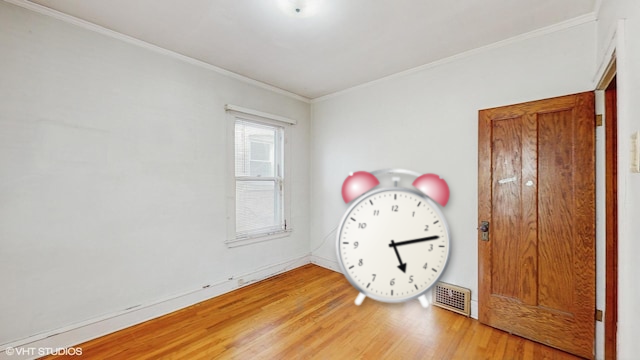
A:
**5:13**
